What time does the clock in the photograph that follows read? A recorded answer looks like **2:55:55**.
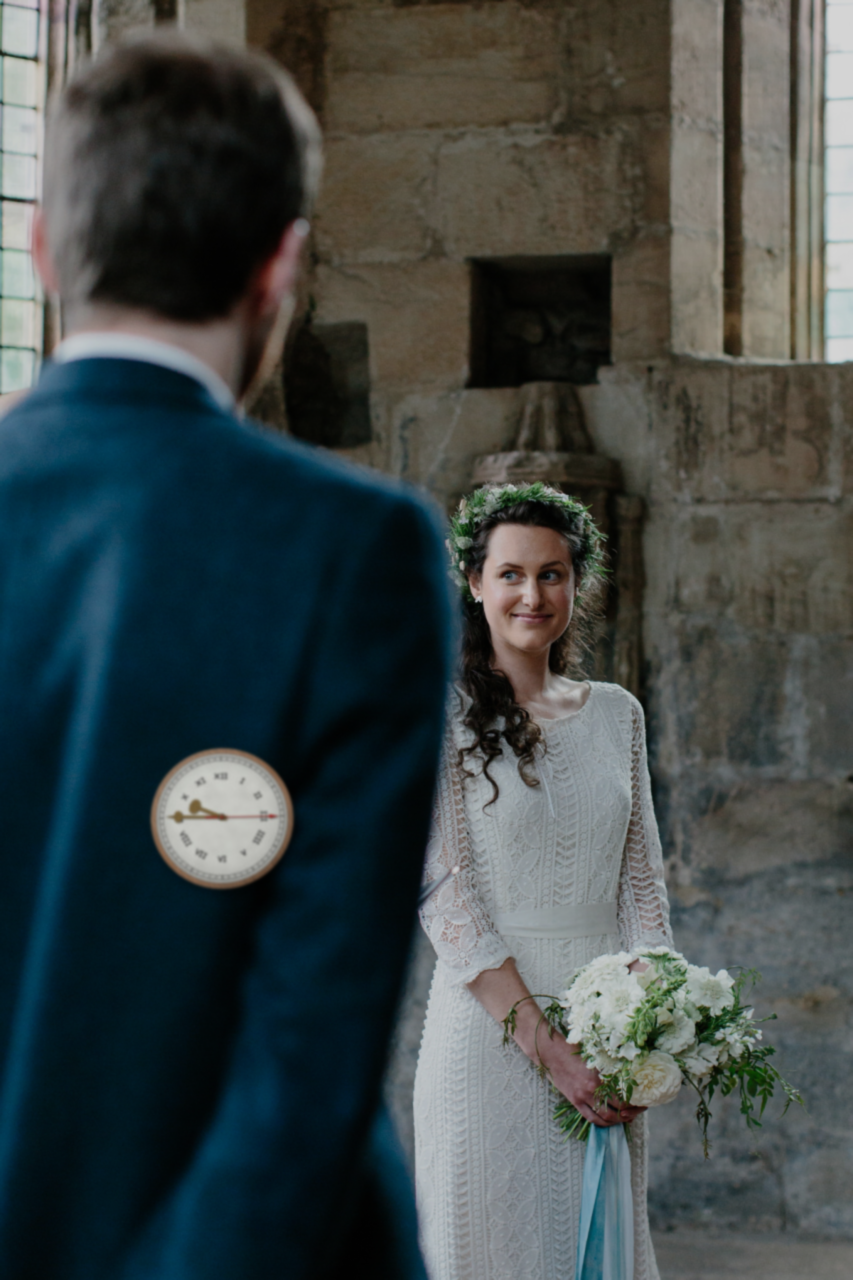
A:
**9:45:15**
